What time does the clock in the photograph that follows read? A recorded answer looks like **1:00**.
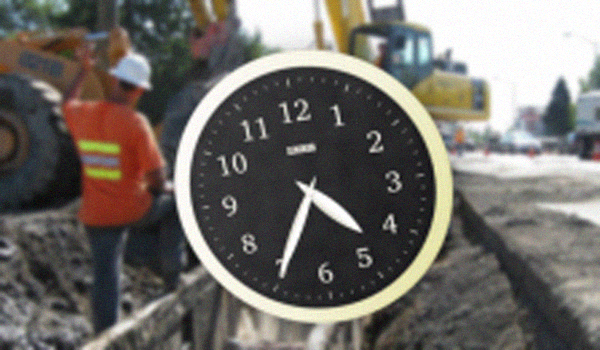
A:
**4:35**
